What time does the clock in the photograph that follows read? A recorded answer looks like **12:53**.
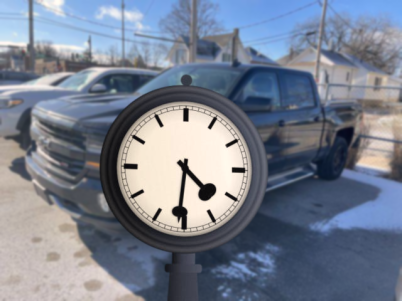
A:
**4:31**
